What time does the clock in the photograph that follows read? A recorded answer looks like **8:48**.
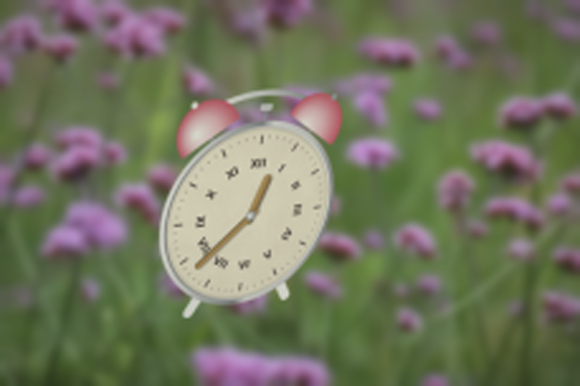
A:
**12:38**
